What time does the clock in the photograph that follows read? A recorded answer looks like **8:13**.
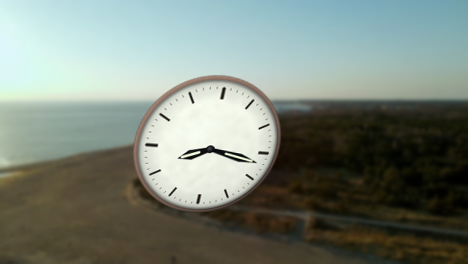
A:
**8:17**
